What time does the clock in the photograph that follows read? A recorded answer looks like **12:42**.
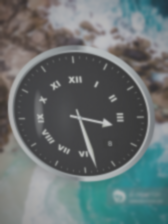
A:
**3:28**
